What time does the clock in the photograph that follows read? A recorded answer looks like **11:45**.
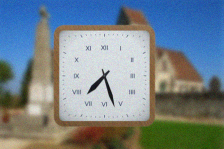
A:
**7:27**
